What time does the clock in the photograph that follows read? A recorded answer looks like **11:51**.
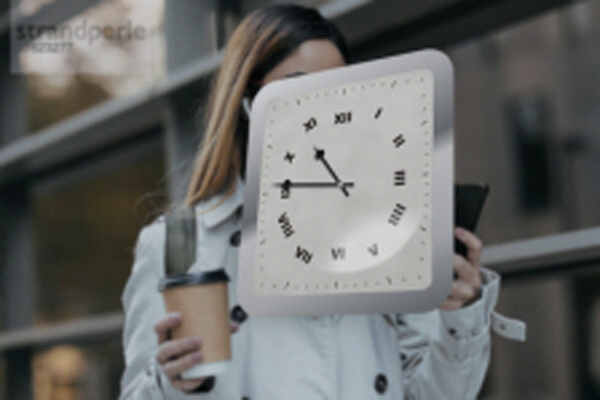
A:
**10:46**
